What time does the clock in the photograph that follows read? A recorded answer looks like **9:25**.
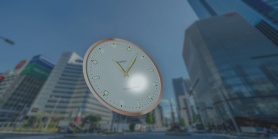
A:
**11:08**
